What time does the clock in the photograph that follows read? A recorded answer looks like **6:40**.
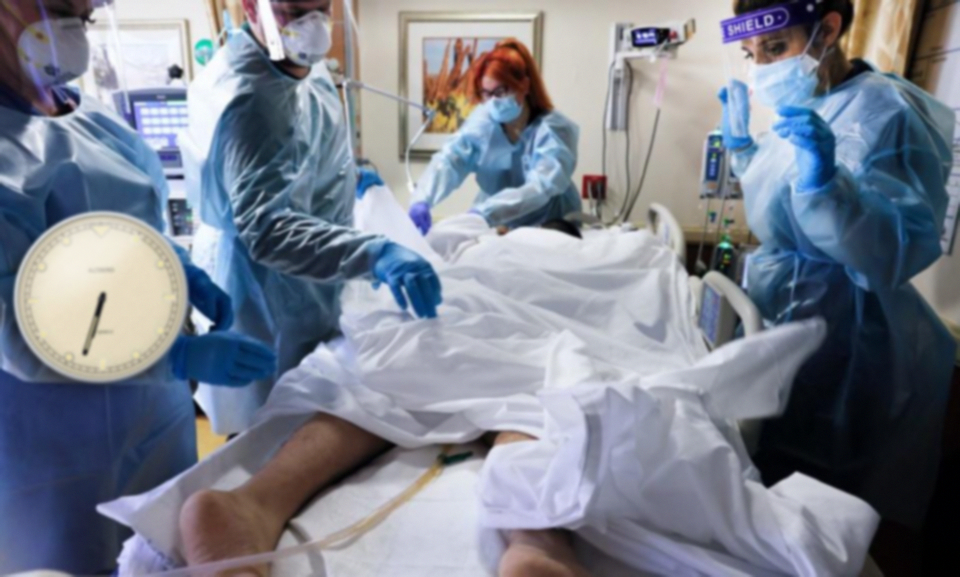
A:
**6:33**
